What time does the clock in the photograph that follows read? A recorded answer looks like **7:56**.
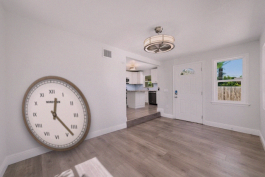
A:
**12:23**
